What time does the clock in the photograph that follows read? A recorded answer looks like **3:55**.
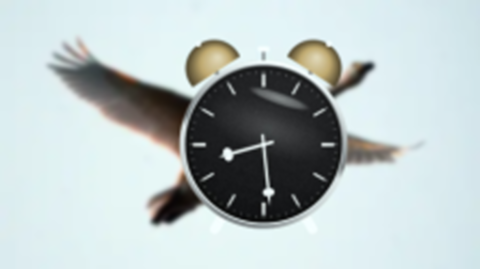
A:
**8:29**
